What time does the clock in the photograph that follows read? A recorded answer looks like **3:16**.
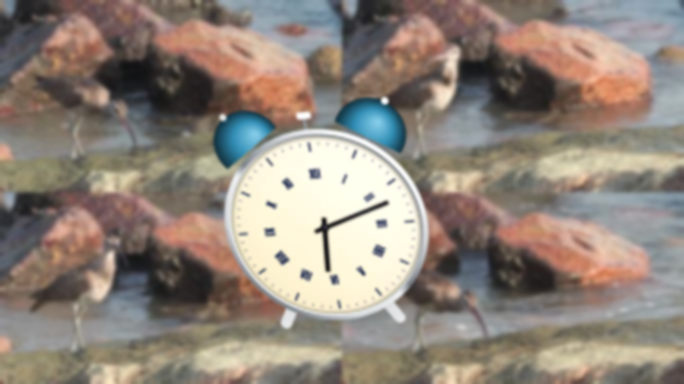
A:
**6:12**
